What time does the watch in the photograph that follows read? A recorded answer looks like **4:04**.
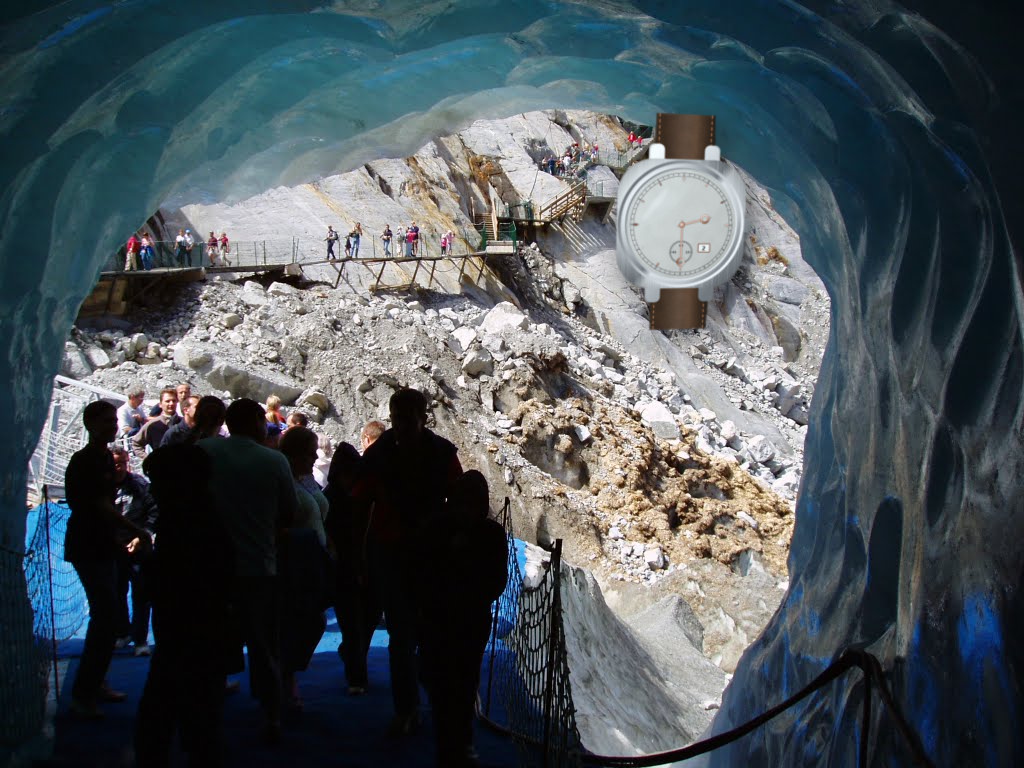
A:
**2:30**
